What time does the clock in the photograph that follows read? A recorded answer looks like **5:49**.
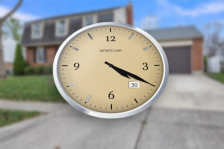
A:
**4:20**
